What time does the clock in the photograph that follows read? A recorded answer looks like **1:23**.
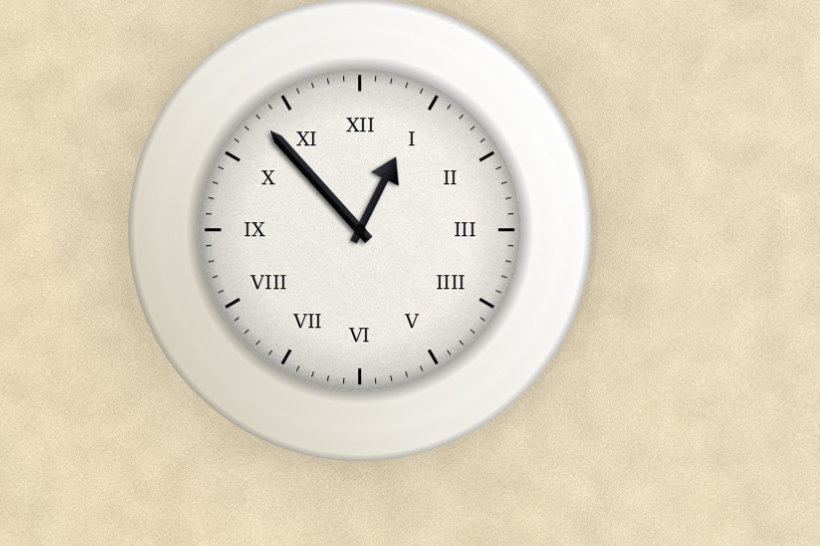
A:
**12:53**
